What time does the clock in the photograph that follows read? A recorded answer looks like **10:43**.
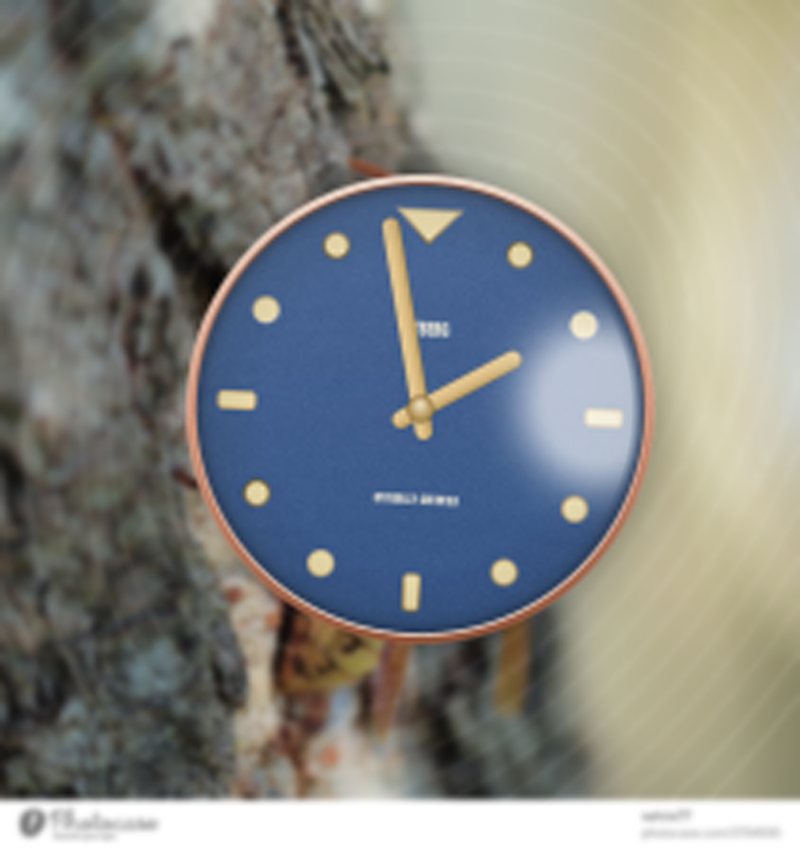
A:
**1:58**
